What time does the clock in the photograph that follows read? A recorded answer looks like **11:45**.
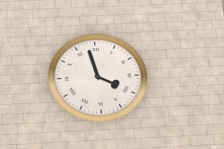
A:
**3:58**
